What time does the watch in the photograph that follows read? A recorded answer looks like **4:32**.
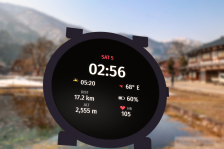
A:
**2:56**
